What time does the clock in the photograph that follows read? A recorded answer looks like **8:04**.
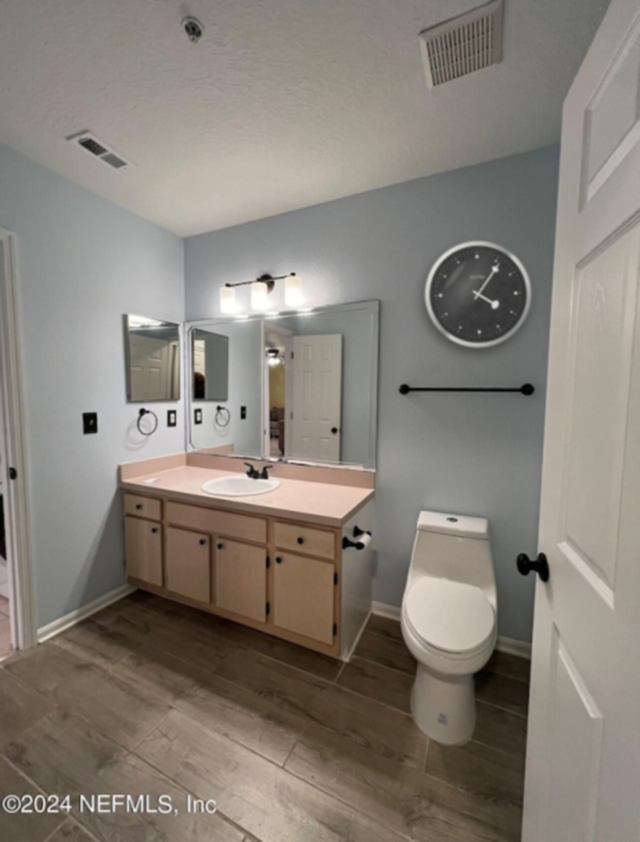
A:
**4:06**
